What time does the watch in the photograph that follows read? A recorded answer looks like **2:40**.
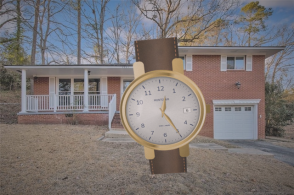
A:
**12:25**
